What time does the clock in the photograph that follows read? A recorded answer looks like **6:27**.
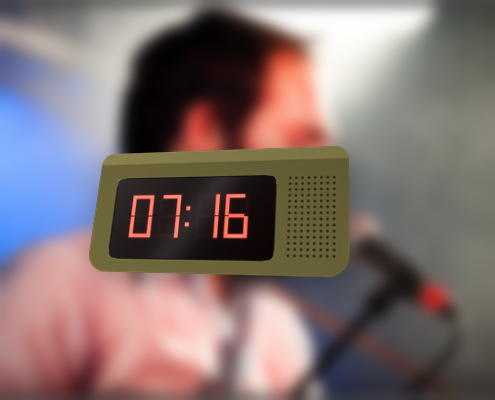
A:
**7:16**
